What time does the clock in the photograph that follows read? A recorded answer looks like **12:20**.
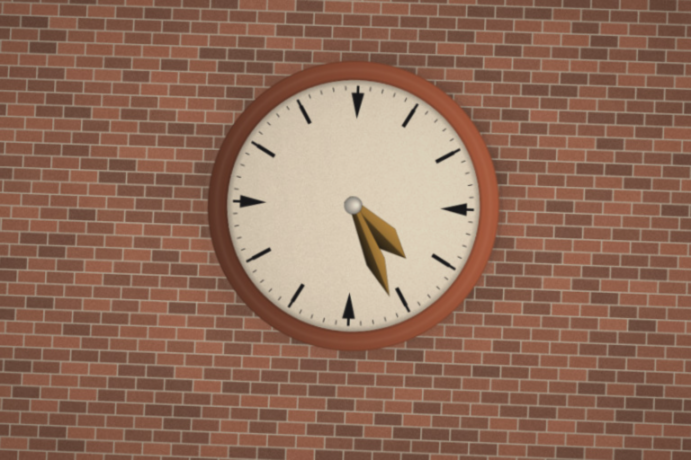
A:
**4:26**
